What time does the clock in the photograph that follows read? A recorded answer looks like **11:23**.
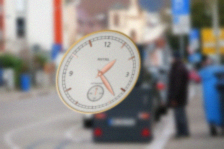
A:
**1:23**
